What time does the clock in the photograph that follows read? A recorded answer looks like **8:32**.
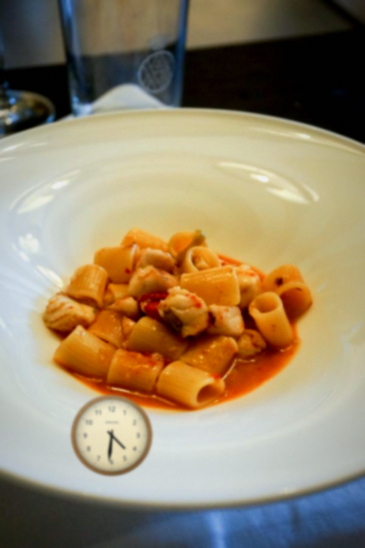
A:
**4:31**
